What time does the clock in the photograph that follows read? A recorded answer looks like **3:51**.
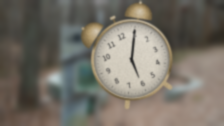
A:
**6:05**
